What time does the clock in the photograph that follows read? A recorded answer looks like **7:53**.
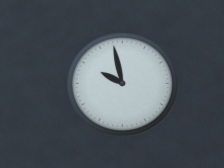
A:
**9:58**
